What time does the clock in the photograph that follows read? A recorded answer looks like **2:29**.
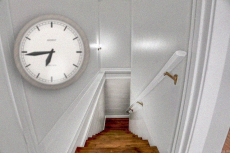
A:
**6:44**
